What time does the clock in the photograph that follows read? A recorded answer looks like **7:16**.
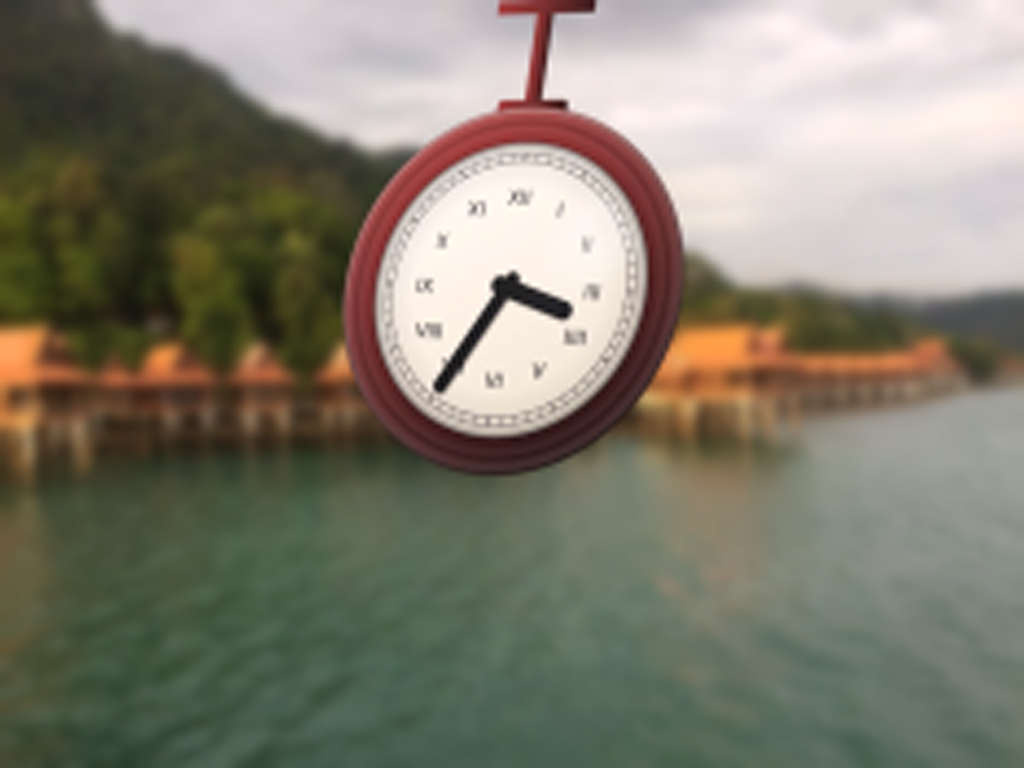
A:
**3:35**
